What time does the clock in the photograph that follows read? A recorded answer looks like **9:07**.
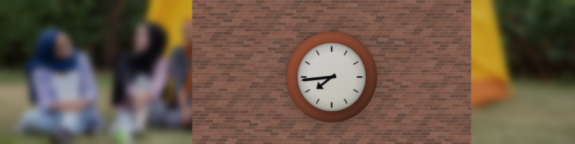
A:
**7:44**
